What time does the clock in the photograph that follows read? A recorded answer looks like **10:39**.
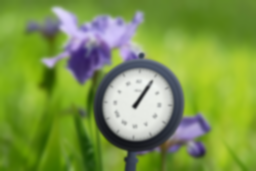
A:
**1:05**
